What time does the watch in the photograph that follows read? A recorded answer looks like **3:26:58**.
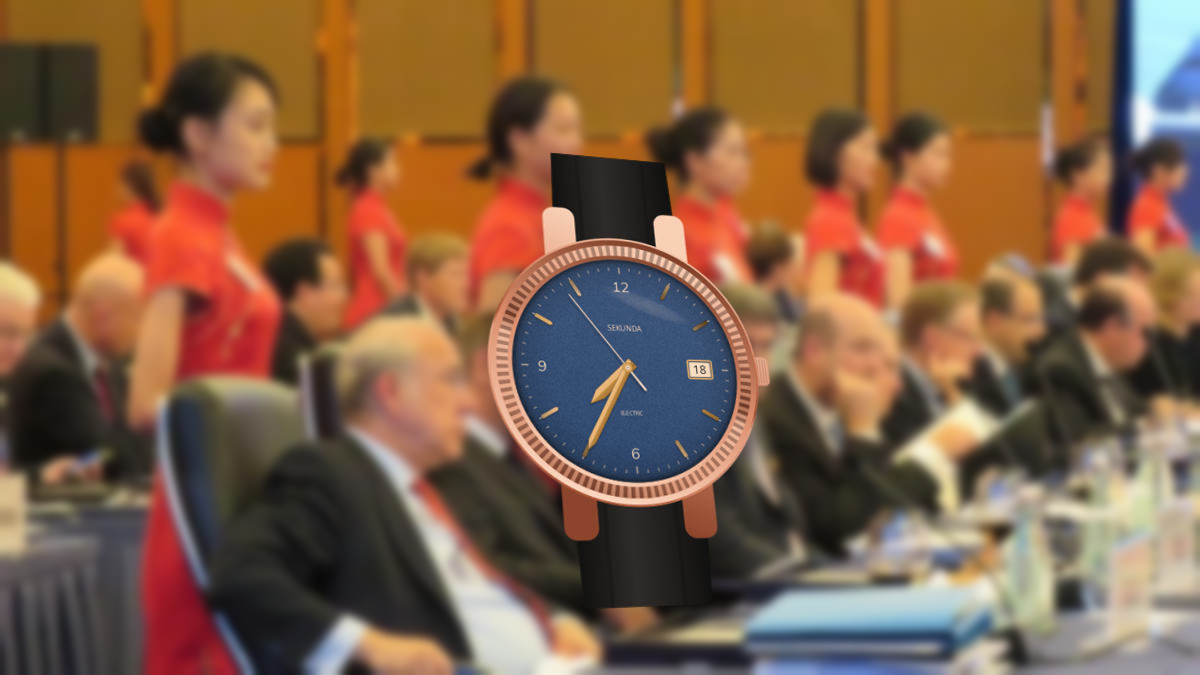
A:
**7:34:54**
